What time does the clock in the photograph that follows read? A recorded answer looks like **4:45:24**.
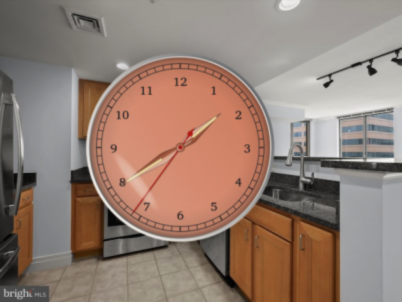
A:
**1:39:36**
